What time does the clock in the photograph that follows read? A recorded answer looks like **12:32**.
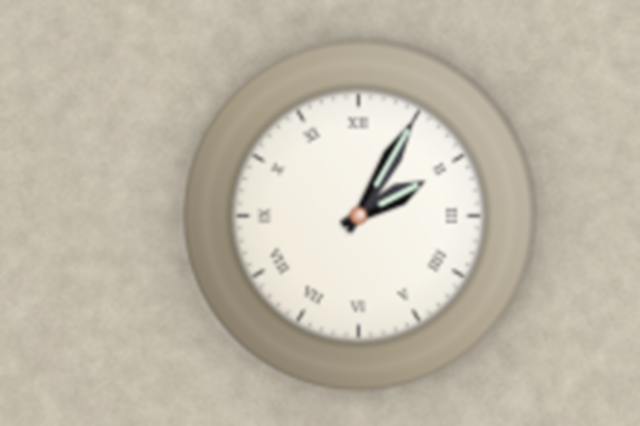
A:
**2:05**
